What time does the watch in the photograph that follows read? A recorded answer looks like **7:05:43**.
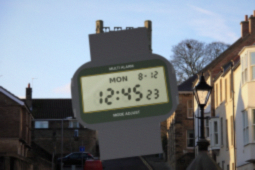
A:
**12:45:23**
